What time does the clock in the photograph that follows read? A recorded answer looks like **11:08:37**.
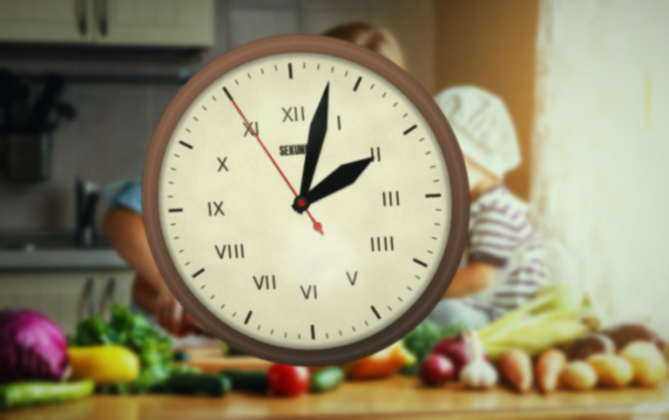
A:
**2:02:55**
